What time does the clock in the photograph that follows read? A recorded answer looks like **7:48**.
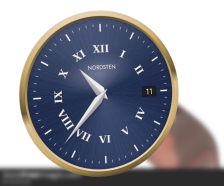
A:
**10:37**
